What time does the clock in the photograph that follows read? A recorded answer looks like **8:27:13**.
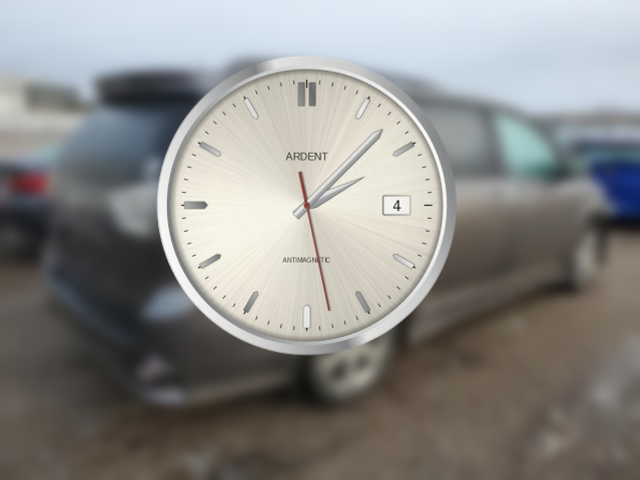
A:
**2:07:28**
